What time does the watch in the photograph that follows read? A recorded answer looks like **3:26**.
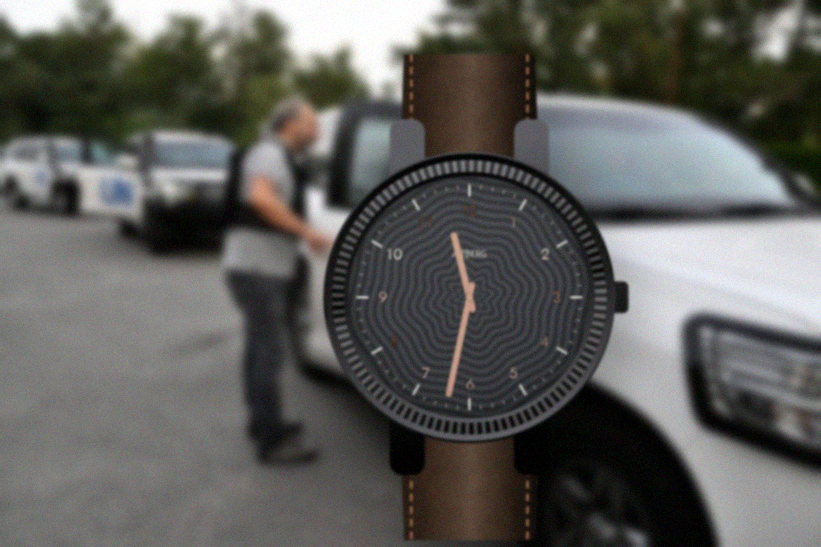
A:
**11:32**
